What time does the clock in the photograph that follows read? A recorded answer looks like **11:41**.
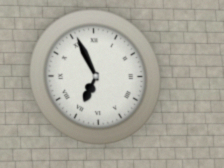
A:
**6:56**
